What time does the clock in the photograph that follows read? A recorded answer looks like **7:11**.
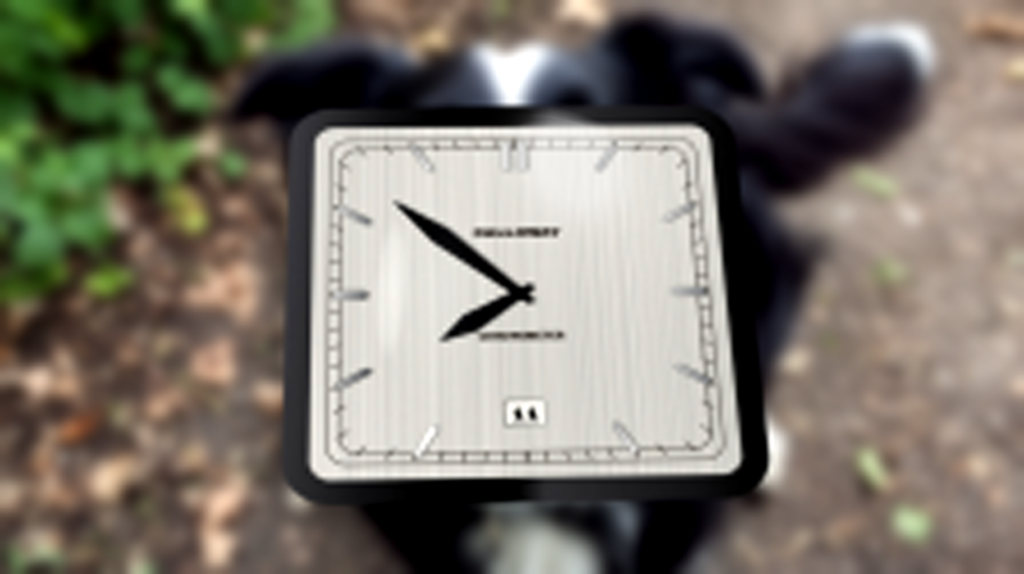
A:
**7:52**
